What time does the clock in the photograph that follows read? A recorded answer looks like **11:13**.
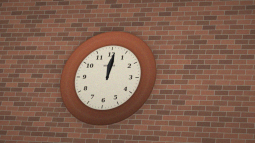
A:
**12:01**
